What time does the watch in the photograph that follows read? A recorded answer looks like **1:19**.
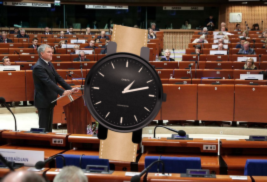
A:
**1:12**
